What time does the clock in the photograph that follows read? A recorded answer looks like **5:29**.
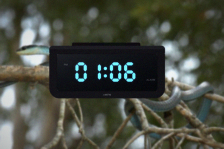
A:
**1:06**
